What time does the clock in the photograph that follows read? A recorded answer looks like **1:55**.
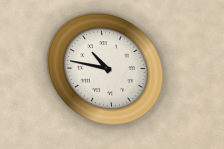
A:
**10:47**
